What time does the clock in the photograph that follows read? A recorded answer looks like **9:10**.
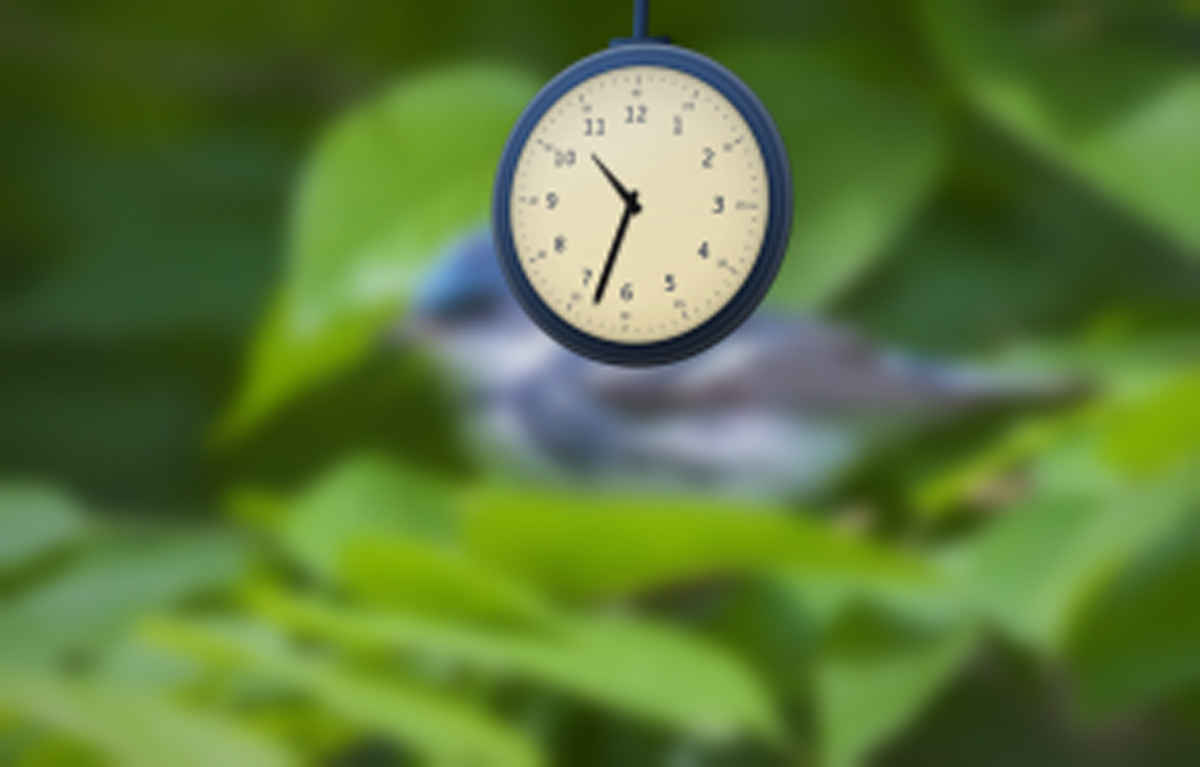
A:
**10:33**
